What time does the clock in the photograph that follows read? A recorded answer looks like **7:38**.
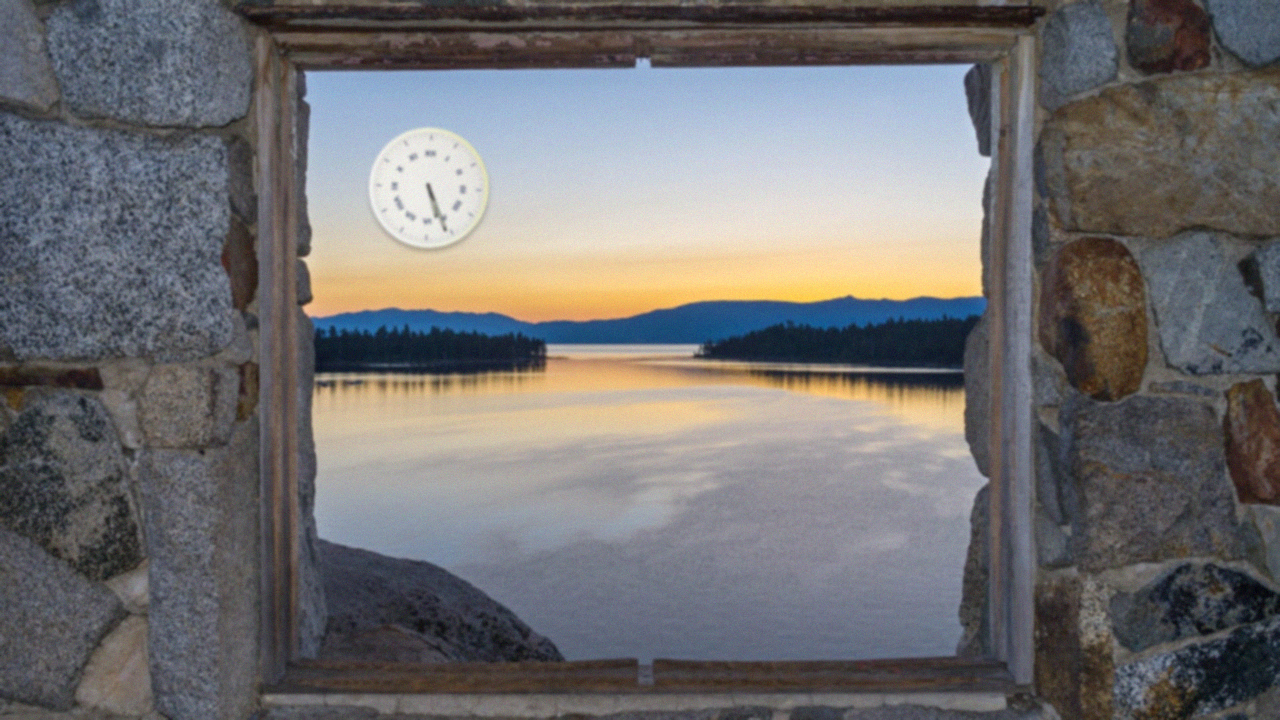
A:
**5:26**
